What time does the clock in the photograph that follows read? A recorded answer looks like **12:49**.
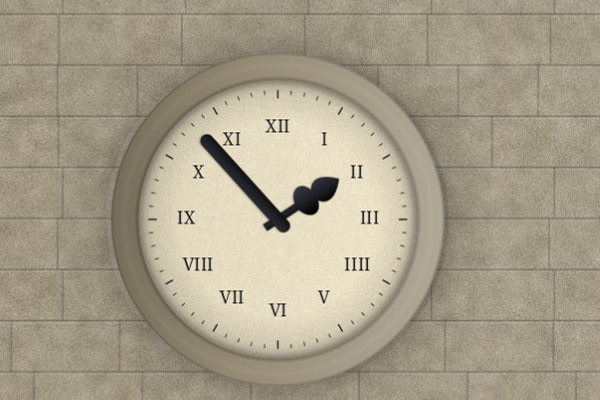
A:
**1:53**
